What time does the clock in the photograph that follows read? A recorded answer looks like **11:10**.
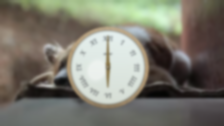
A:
**6:00**
